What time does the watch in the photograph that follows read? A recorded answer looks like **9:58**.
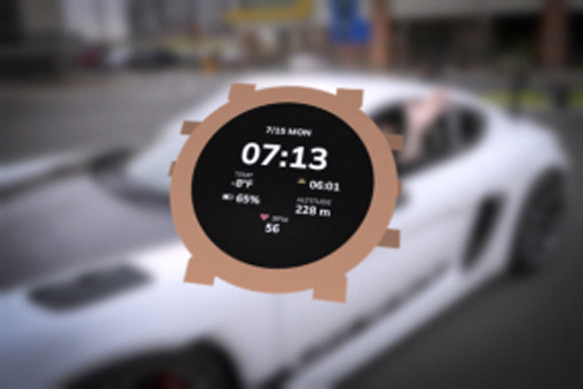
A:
**7:13**
